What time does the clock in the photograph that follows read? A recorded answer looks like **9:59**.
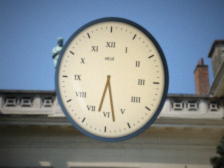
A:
**6:28**
